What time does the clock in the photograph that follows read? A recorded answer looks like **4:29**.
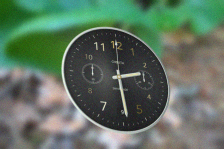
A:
**2:29**
